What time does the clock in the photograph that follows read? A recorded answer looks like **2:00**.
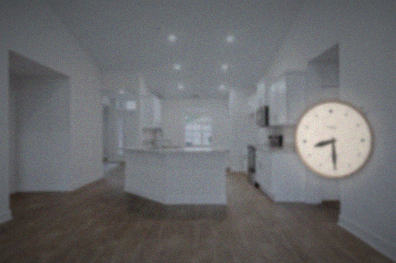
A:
**8:30**
